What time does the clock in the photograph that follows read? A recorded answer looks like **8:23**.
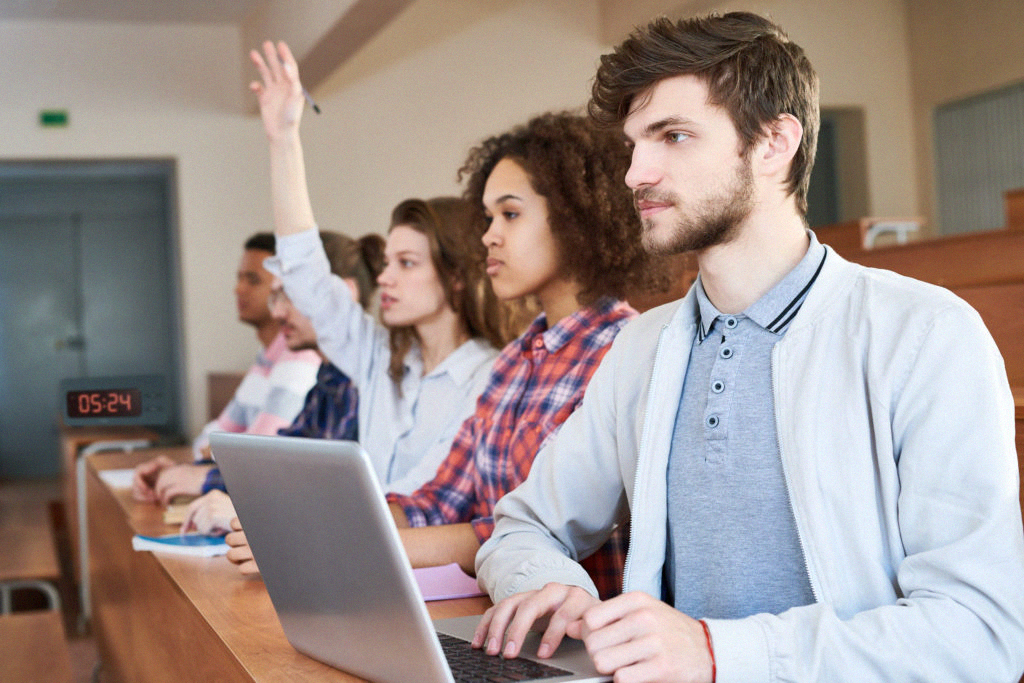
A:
**5:24**
